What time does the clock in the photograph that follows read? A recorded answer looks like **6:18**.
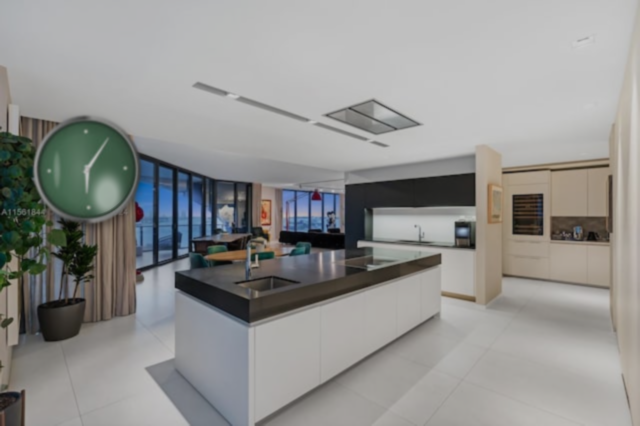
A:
**6:06**
